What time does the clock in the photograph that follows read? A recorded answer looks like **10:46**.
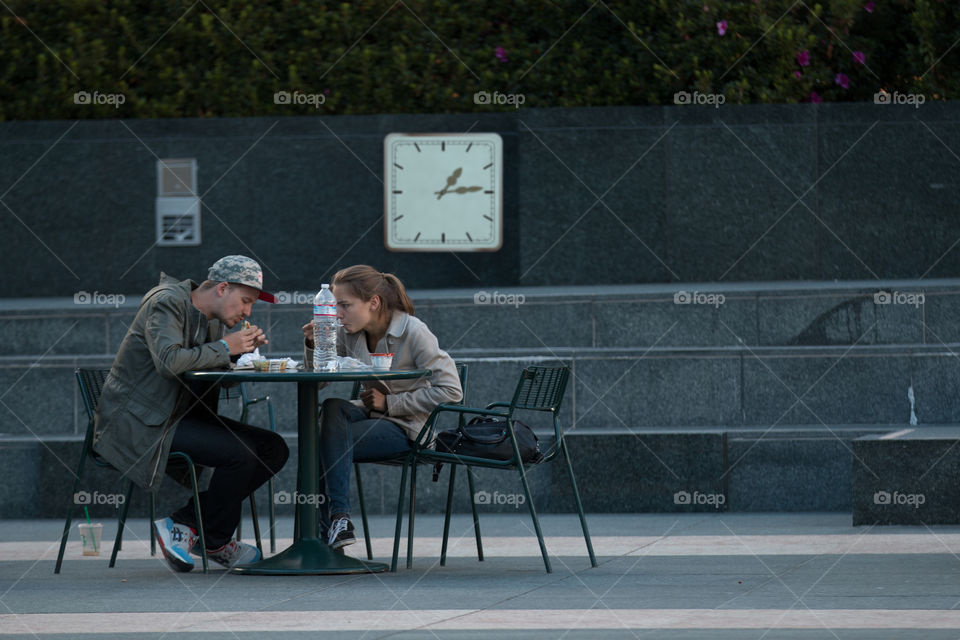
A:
**1:14**
